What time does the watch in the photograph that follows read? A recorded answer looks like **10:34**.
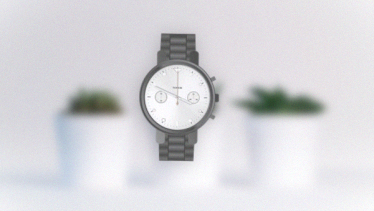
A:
**3:49**
